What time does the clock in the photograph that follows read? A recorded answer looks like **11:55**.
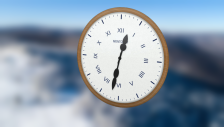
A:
**12:32**
